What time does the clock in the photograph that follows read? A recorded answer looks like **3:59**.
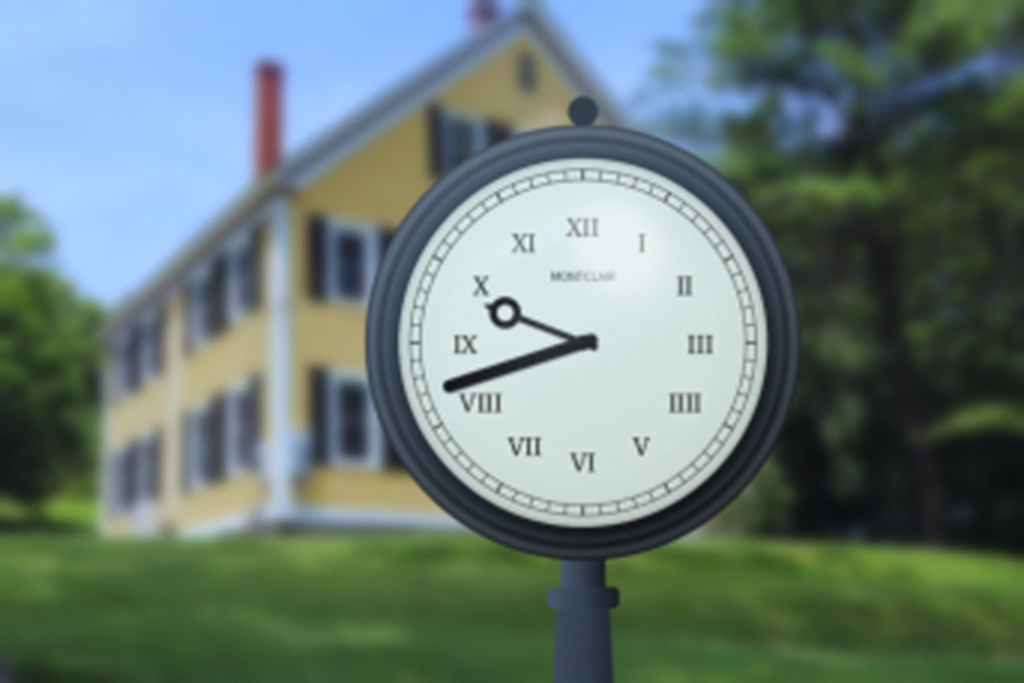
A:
**9:42**
